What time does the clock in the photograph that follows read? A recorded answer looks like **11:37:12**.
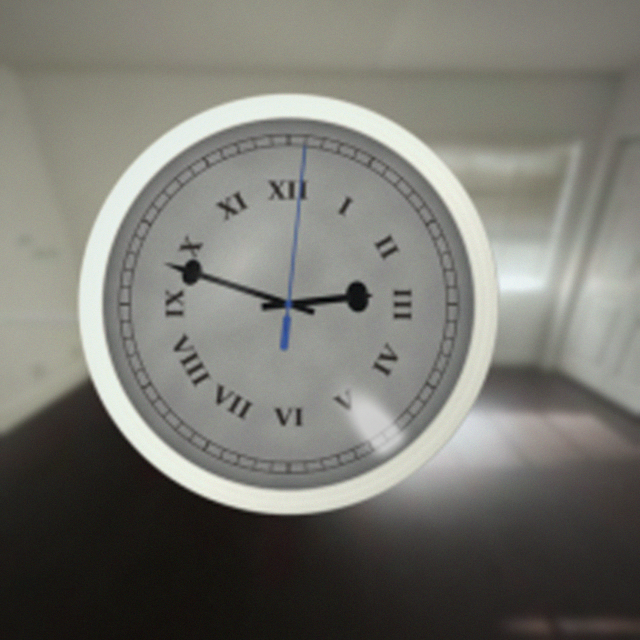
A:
**2:48:01**
